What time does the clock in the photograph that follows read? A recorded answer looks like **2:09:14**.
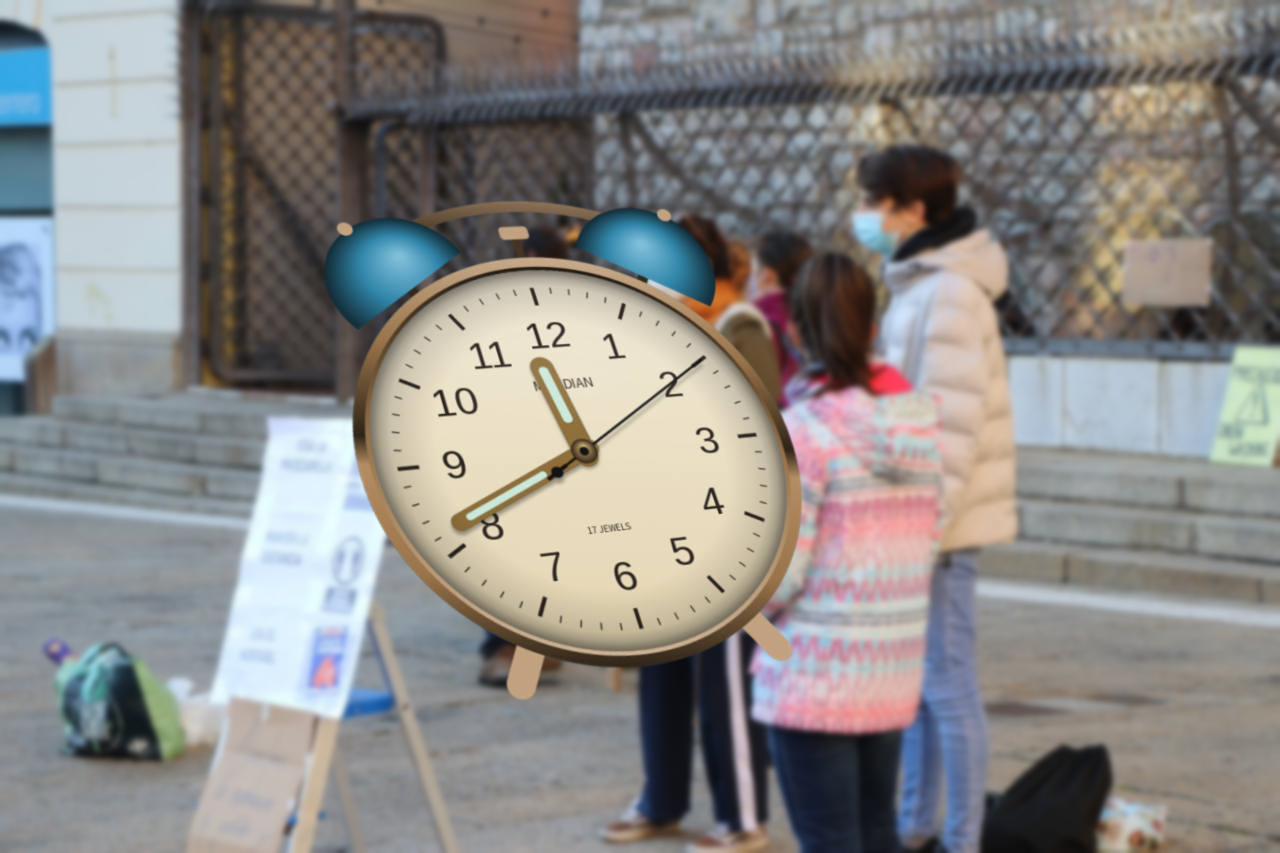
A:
**11:41:10**
